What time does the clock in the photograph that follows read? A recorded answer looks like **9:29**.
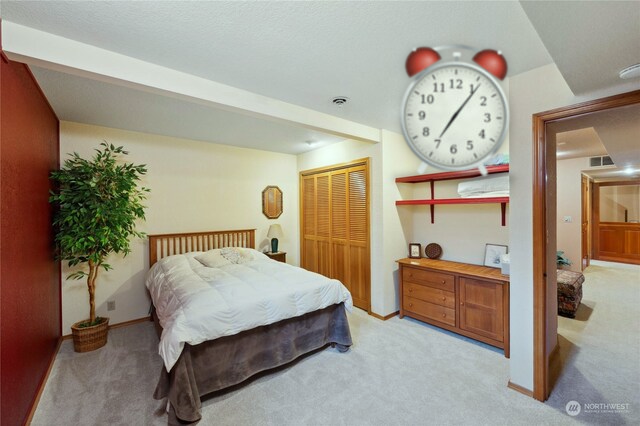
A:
**7:06**
